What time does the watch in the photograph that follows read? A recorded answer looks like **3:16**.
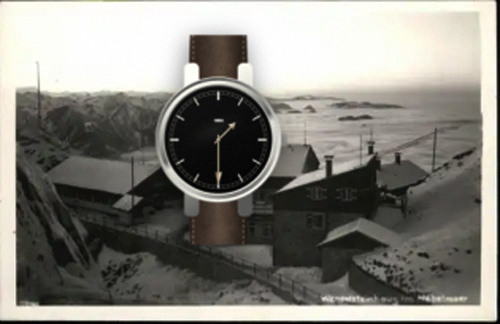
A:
**1:30**
